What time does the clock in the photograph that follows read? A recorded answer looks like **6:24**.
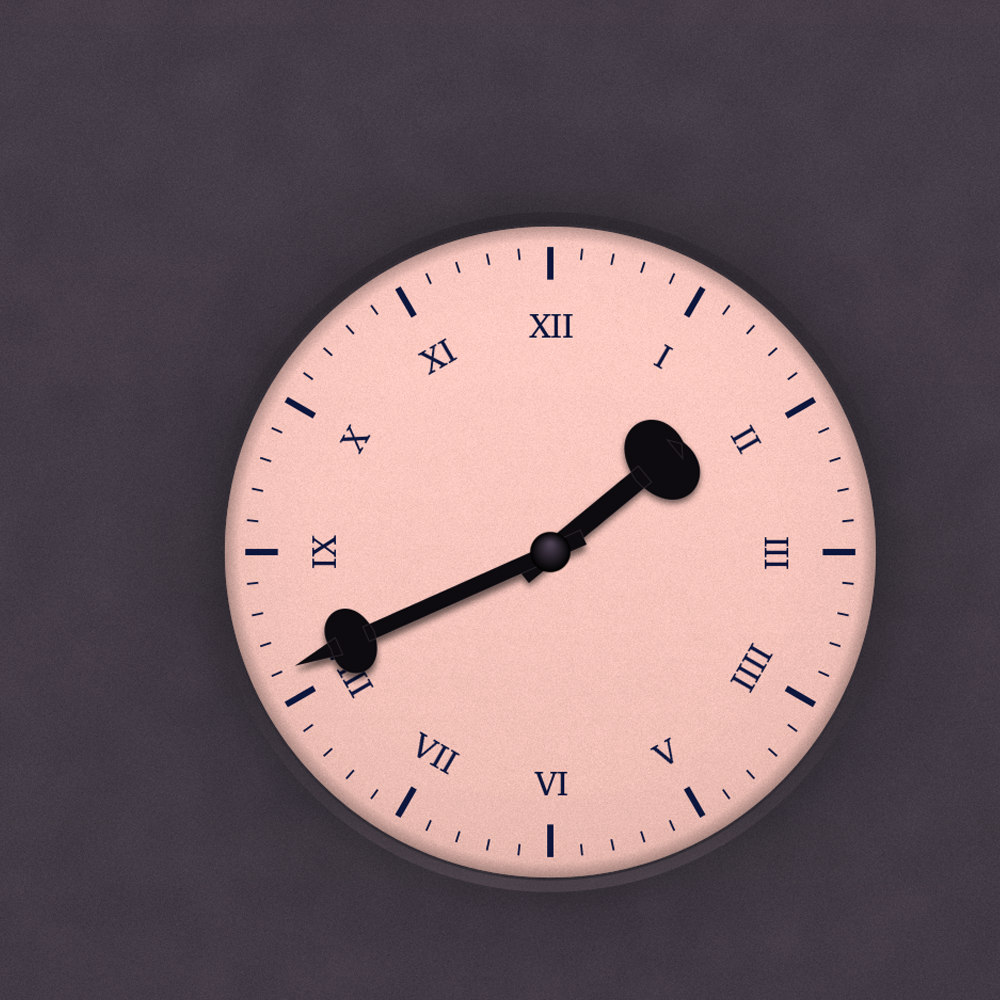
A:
**1:41**
